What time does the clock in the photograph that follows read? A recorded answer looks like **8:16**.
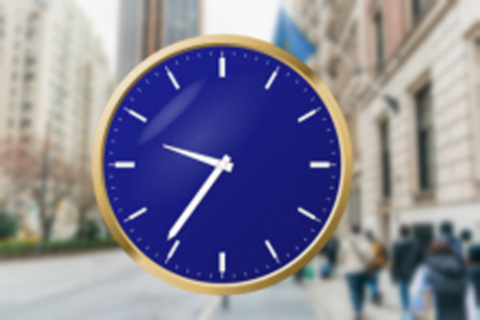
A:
**9:36**
